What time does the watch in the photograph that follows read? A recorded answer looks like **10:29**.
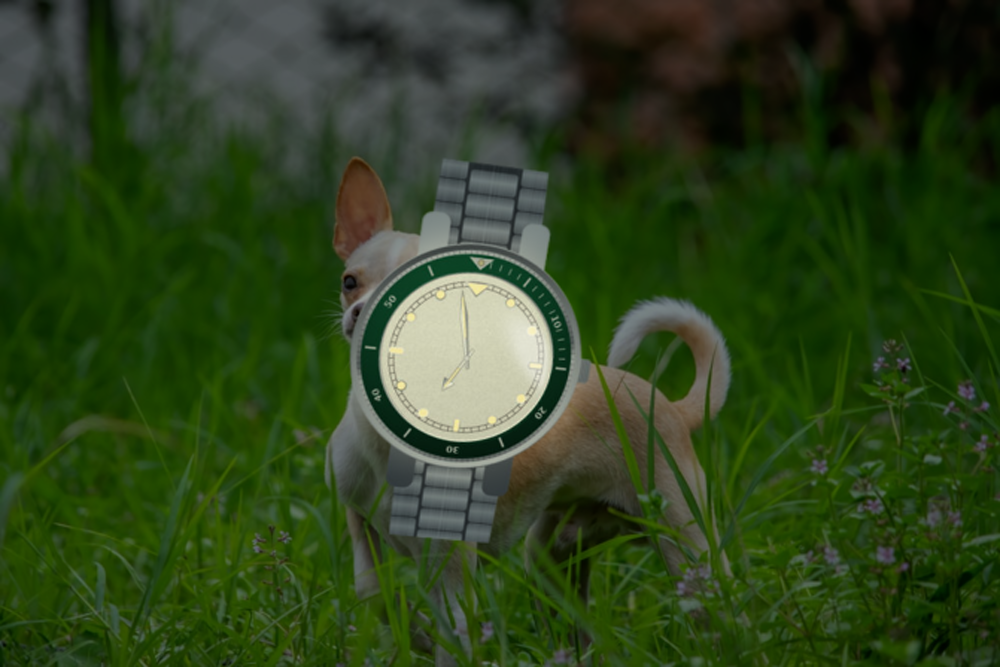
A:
**6:58**
